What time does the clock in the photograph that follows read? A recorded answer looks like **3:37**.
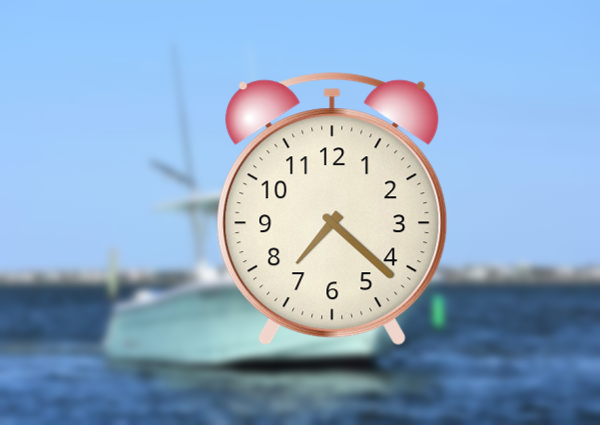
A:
**7:22**
